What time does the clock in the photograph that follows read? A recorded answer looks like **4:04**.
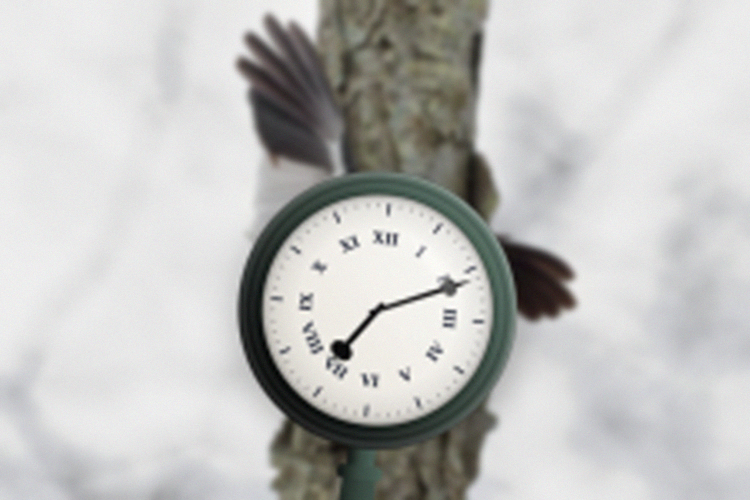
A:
**7:11**
